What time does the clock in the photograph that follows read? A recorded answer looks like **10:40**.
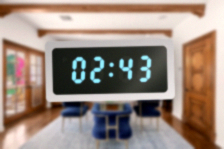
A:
**2:43**
